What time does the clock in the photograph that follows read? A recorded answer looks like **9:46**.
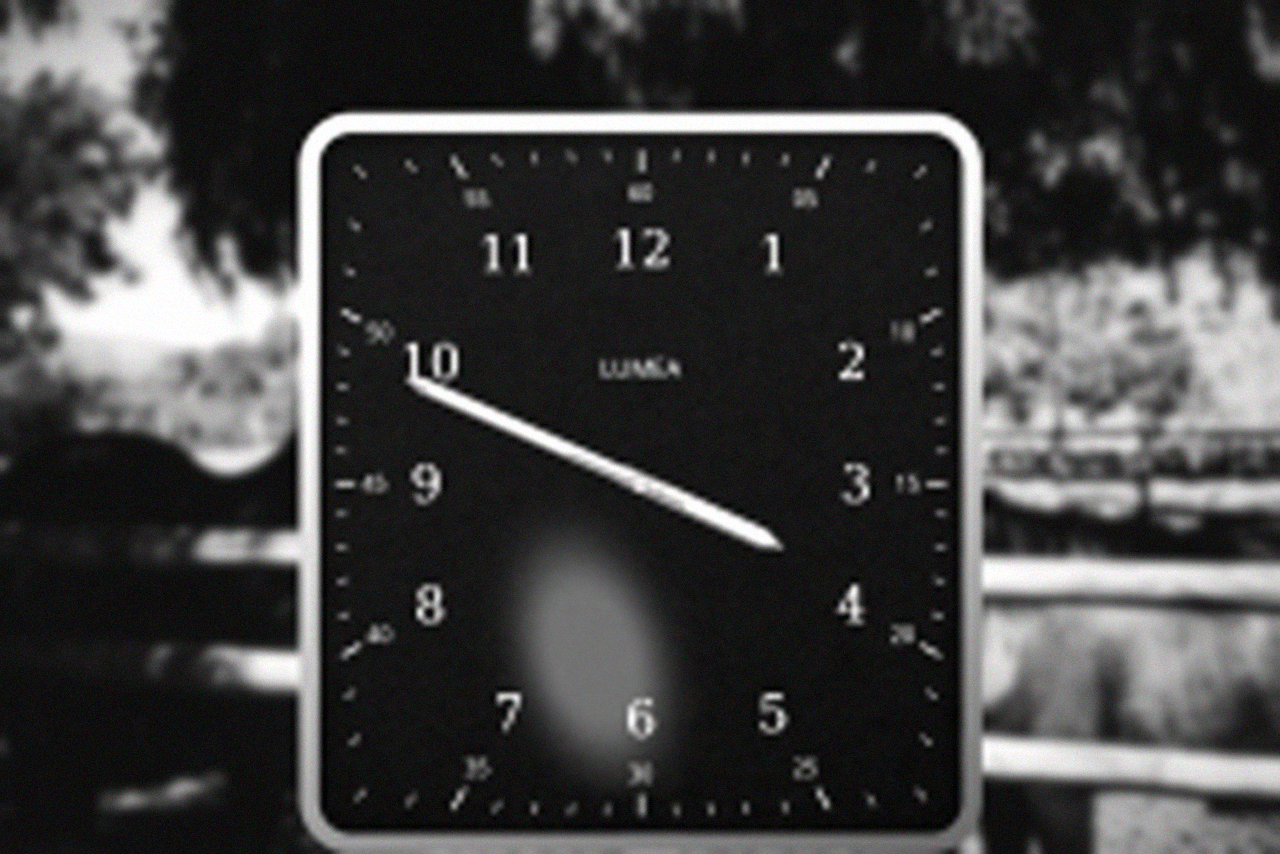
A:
**3:49**
